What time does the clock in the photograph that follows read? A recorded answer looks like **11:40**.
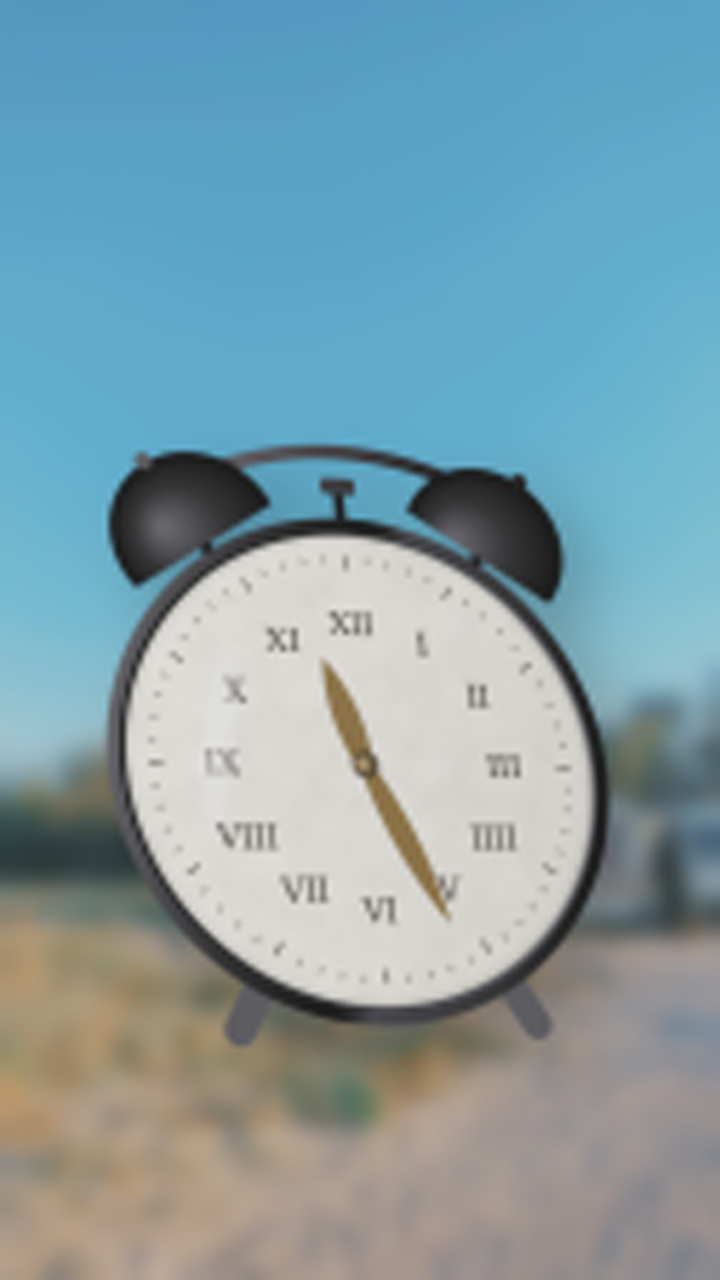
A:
**11:26**
